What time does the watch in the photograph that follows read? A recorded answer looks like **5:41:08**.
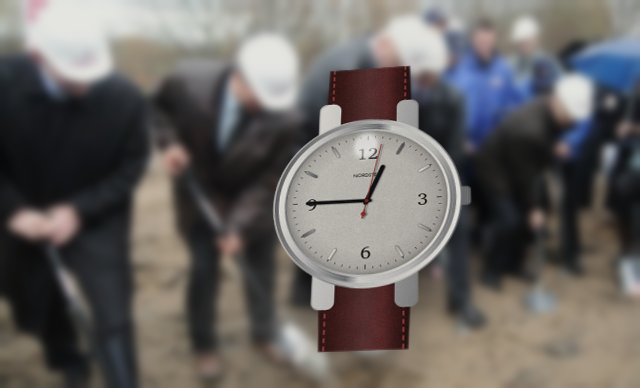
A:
**12:45:02**
